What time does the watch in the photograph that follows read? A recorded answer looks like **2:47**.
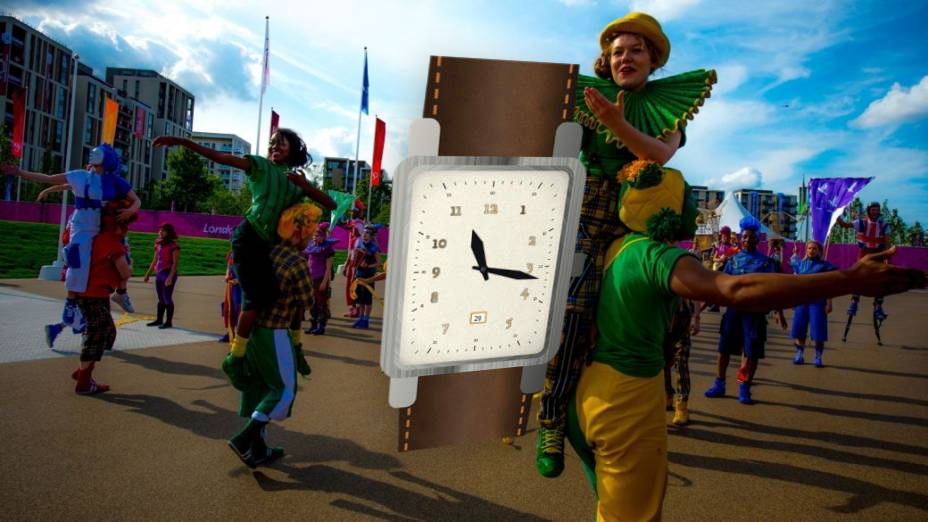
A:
**11:17**
